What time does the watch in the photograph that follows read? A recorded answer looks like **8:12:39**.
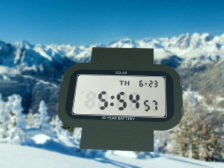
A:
**5:54:57**
